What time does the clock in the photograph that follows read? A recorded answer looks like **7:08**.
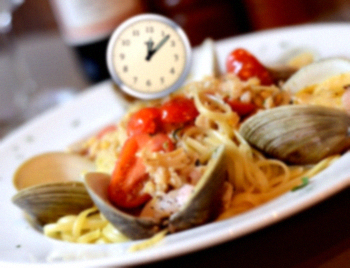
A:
**12:07**
